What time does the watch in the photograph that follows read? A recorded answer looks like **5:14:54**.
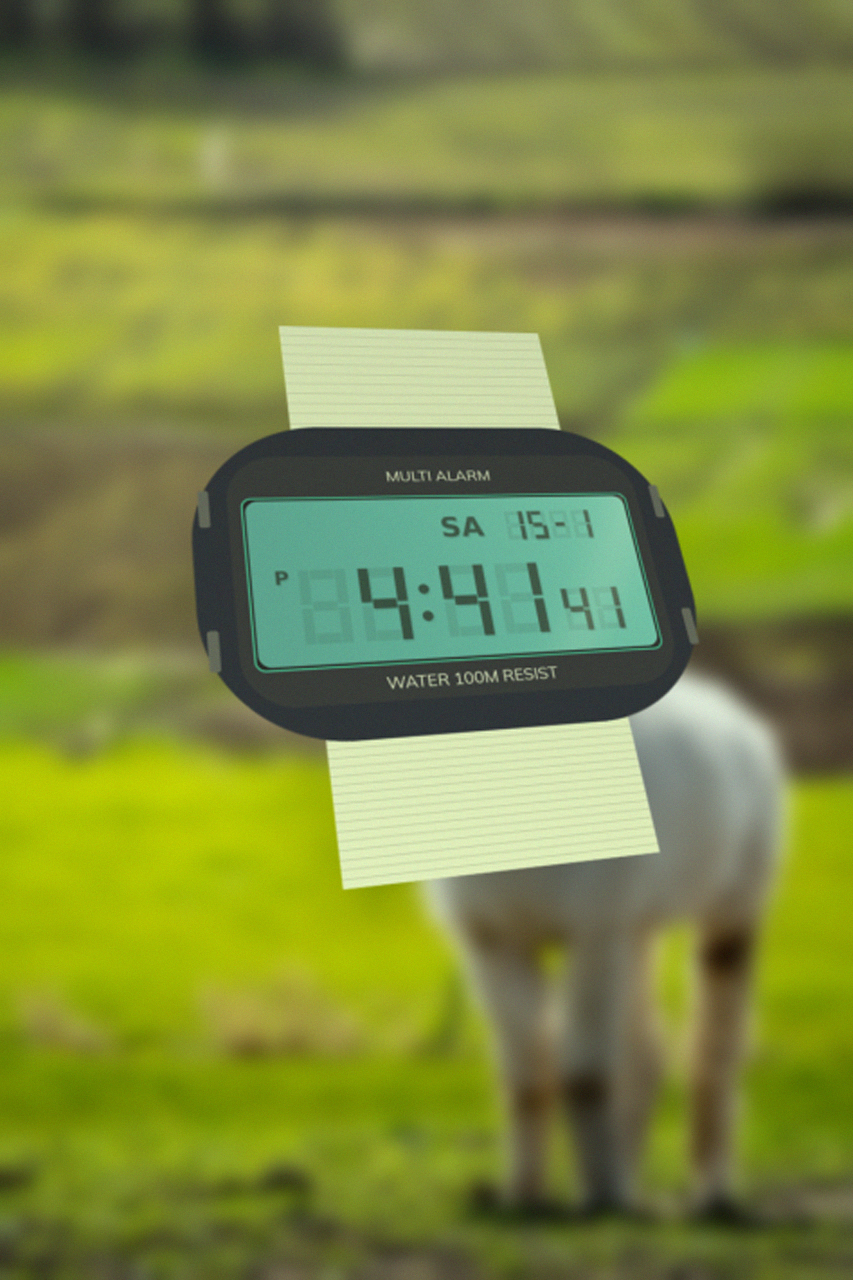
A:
**4:41:41**
